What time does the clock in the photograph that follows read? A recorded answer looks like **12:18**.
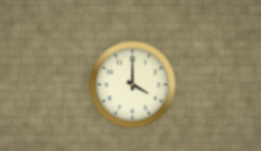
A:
**4:00**
